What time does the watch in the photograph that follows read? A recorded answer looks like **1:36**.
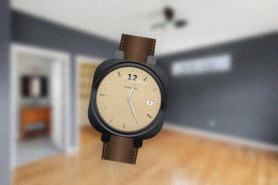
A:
**12:25**
